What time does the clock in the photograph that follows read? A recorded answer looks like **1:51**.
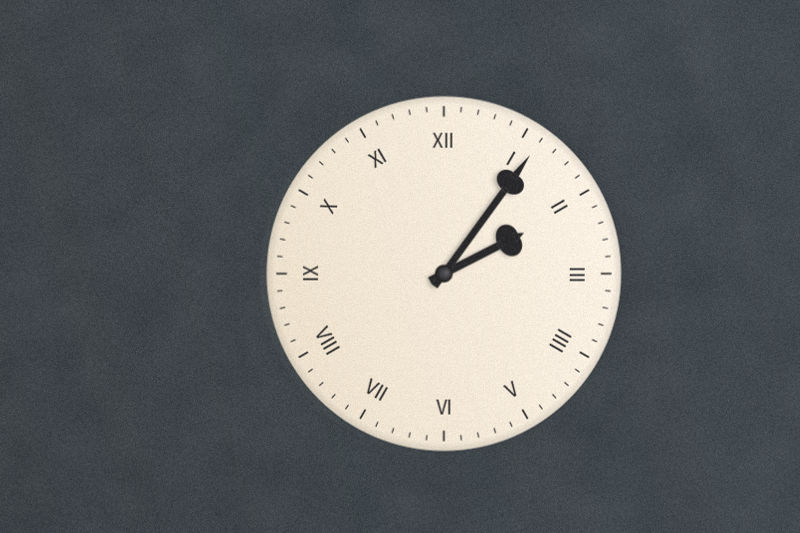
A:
**2:06**
